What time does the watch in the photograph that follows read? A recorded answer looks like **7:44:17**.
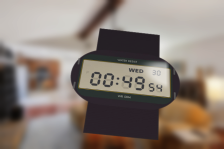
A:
**0:49:54**
